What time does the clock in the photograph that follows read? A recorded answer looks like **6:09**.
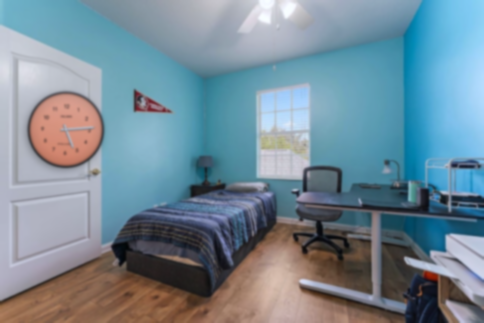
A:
**5:14**
